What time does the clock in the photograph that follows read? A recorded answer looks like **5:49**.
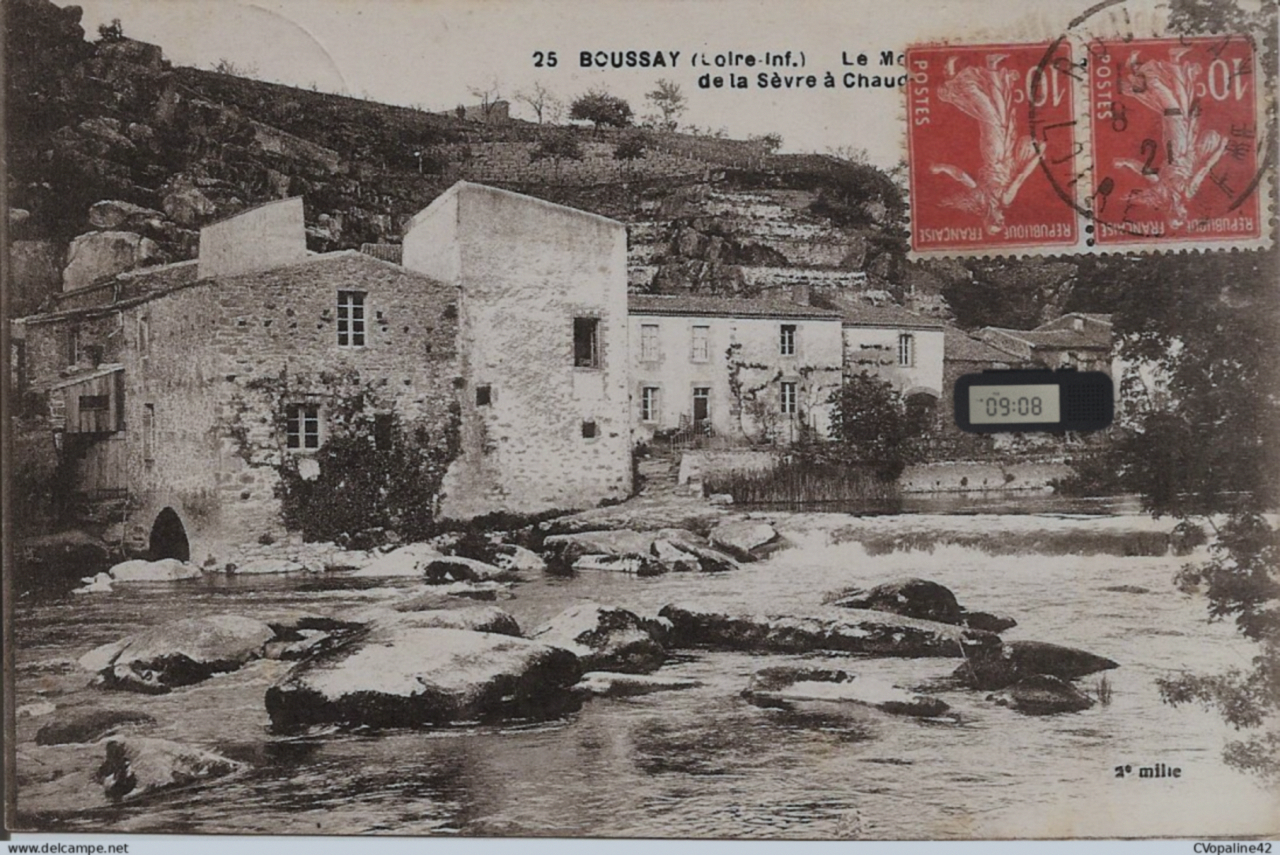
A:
**9:08**
